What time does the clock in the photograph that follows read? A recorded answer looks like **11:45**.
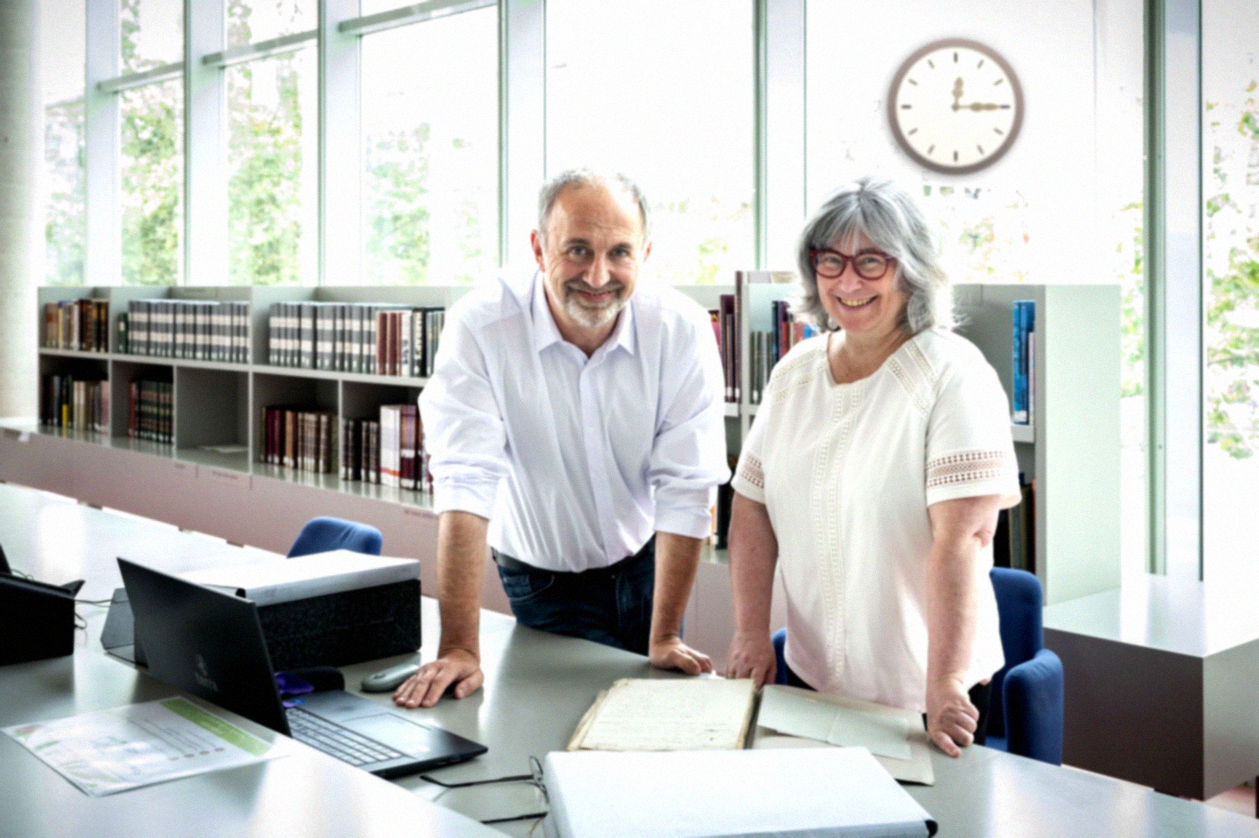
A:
**12:15**
